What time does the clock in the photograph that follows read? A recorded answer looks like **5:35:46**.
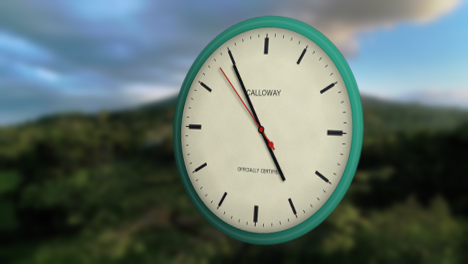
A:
**4:54:53**
